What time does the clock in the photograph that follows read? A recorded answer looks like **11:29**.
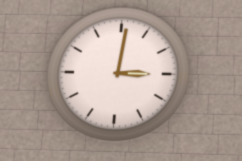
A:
**3:01**
